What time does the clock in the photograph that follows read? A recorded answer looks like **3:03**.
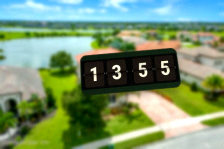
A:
**13:55**
